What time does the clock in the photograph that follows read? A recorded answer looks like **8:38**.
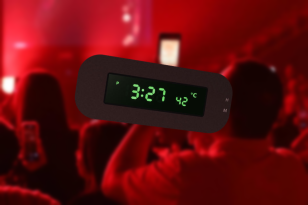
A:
**3:27**
